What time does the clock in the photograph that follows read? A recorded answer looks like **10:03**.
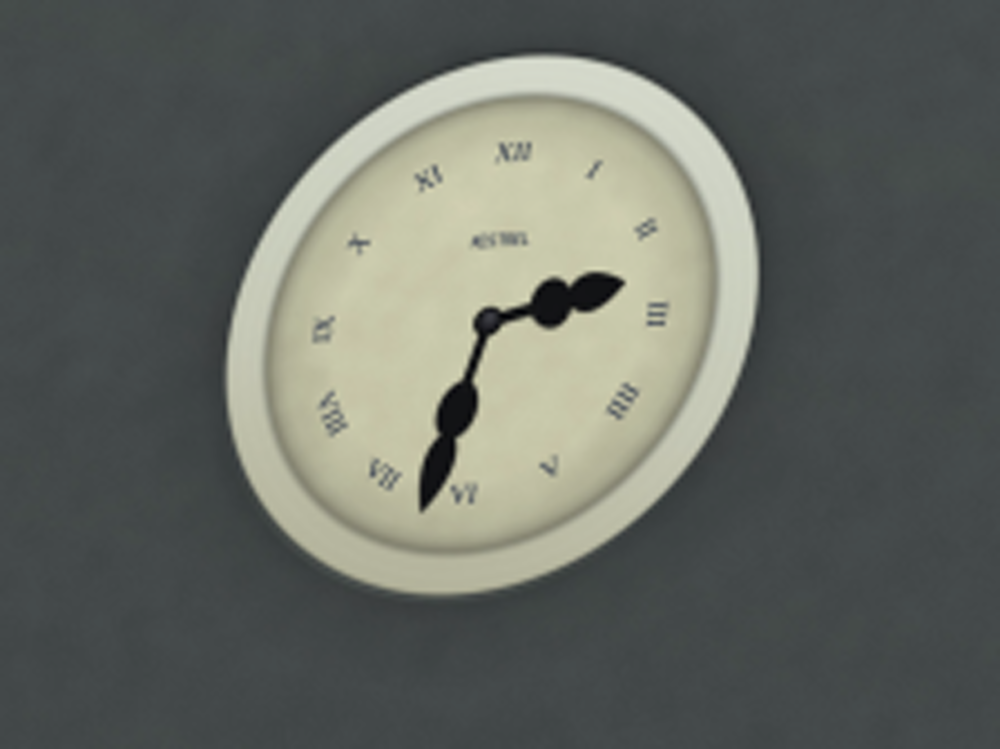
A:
**2:32**
